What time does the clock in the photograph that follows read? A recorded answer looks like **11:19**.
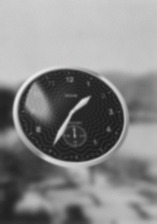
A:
**1:35**
